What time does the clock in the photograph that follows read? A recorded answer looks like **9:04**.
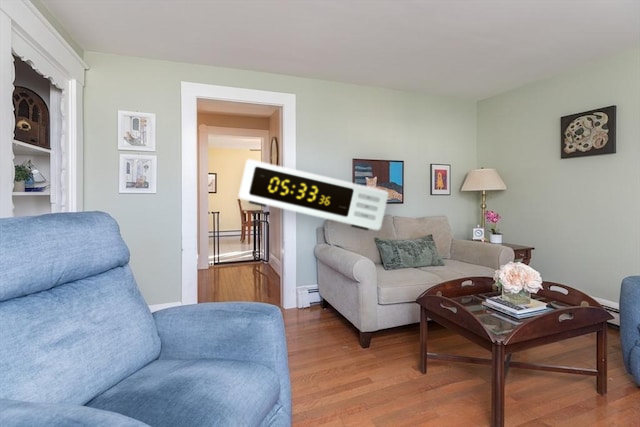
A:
**5:33**
